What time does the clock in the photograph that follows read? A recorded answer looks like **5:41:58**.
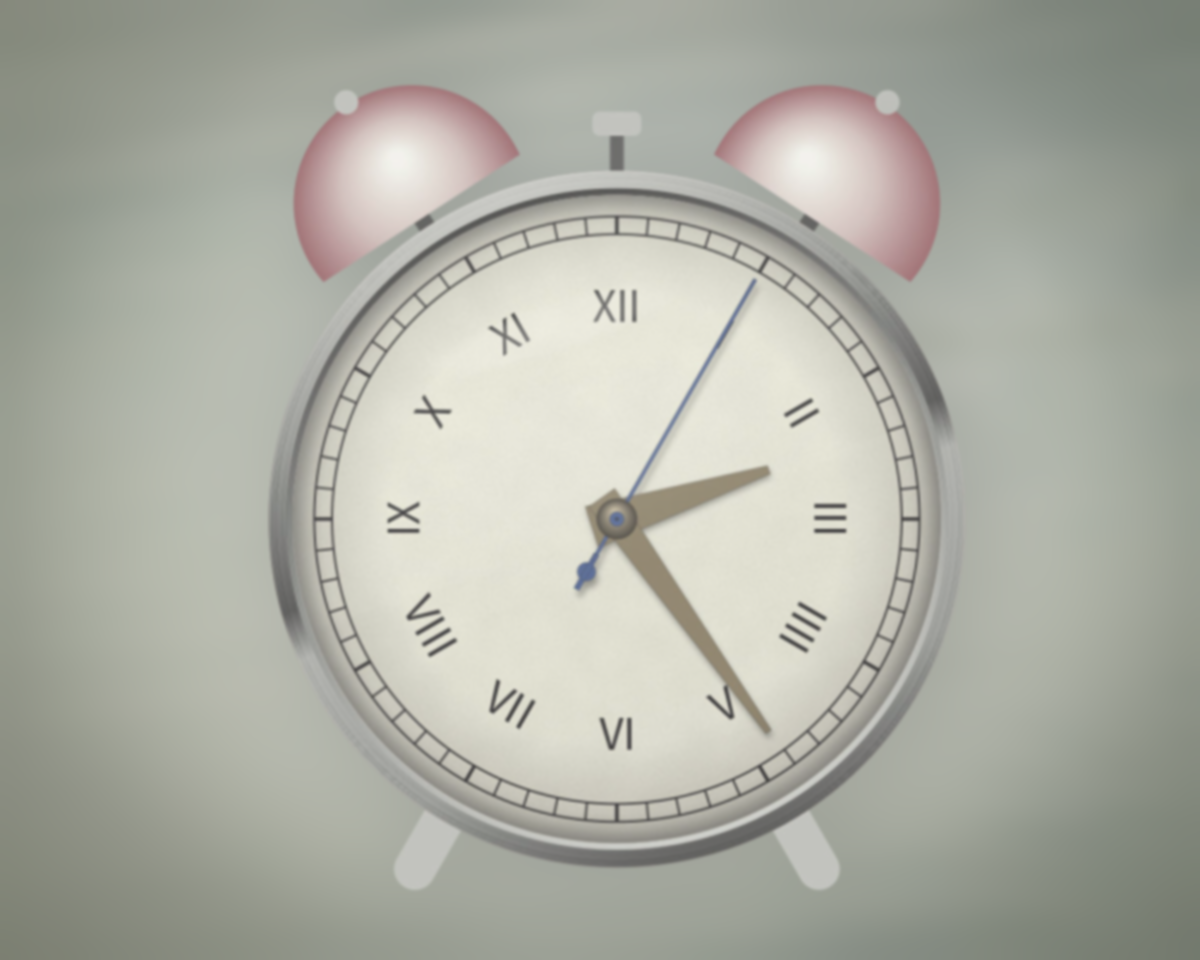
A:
**2:24:05**
